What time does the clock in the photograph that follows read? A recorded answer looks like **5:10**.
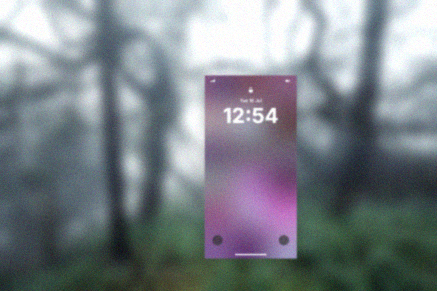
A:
**12:54**
